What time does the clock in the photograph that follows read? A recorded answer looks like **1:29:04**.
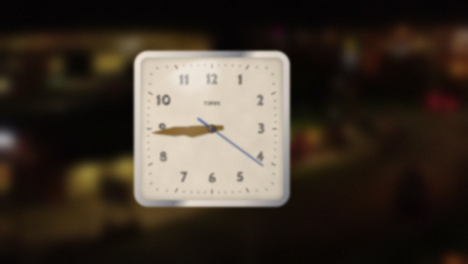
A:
**8:44:21**
